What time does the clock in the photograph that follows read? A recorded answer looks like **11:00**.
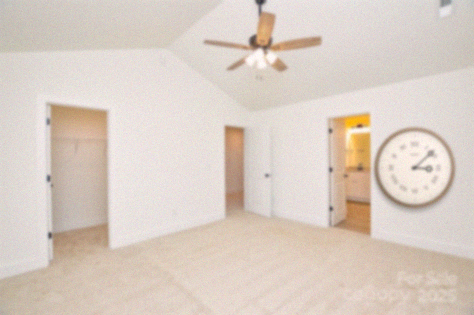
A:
**3:08**
